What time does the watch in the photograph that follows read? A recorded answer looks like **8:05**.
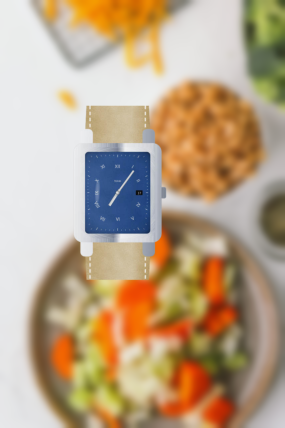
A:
**7:06**
